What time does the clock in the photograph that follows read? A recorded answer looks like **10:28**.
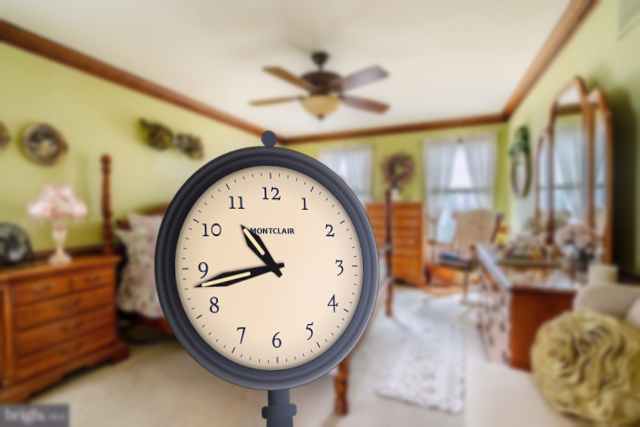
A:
**10:43**
